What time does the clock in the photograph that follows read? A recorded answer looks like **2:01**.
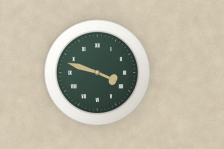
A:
**3:48**
